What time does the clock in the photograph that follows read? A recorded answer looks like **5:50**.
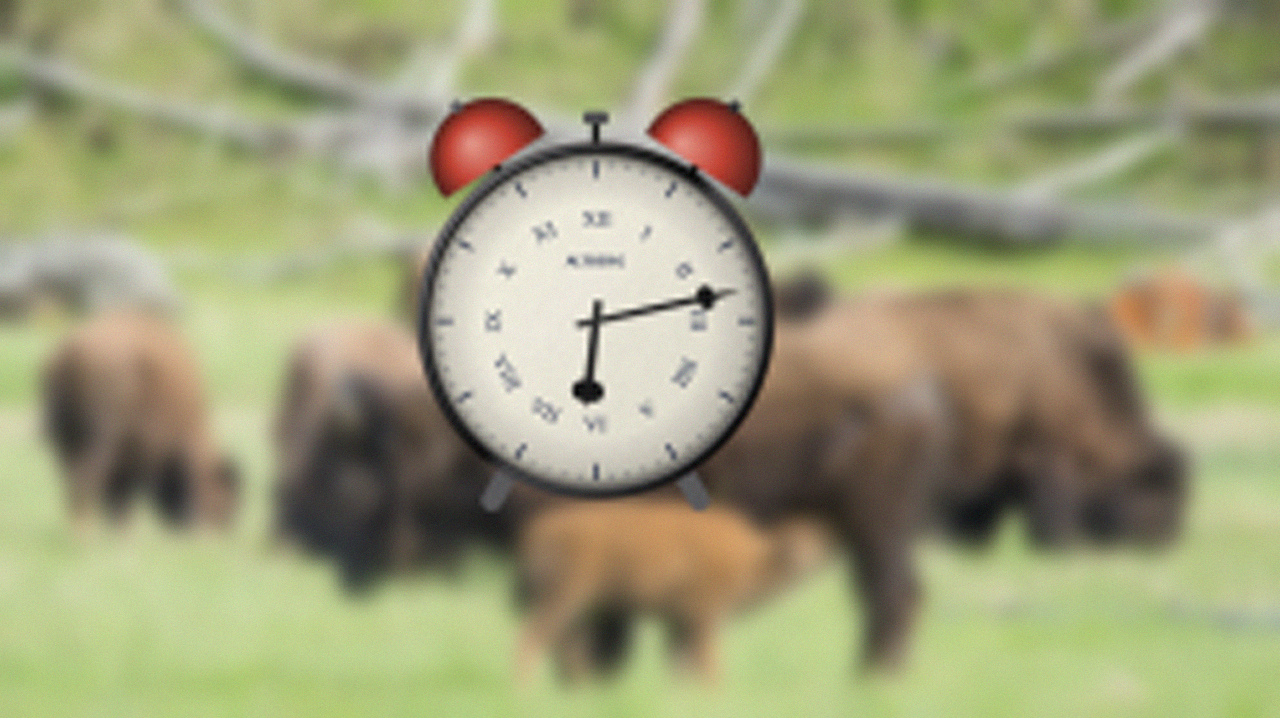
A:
**6:13**
